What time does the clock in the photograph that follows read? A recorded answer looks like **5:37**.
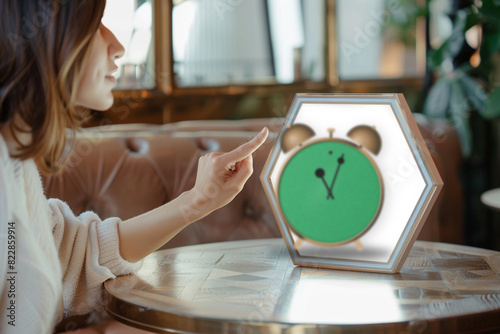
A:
**11:03**
